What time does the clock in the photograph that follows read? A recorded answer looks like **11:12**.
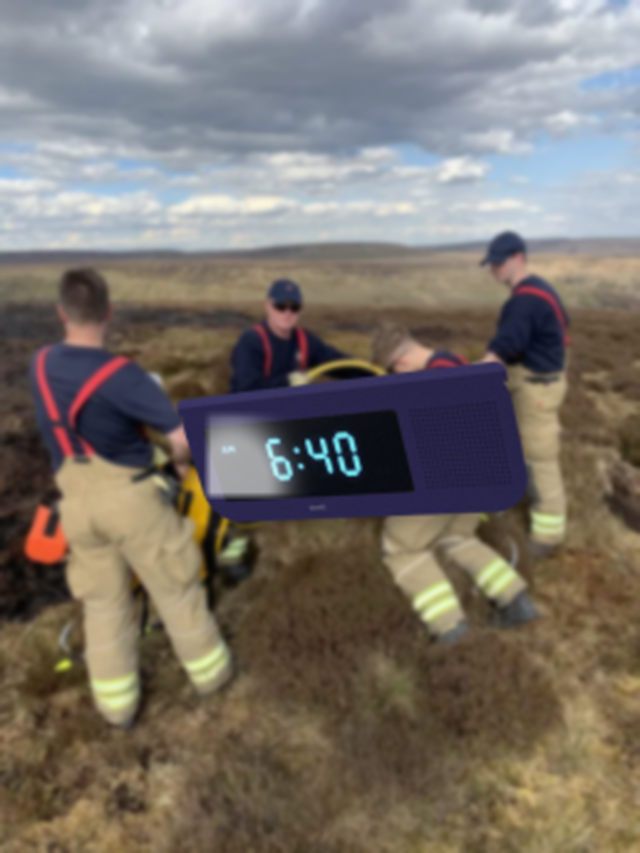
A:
**6:40**
